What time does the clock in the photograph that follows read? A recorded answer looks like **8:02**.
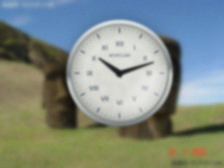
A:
**10:12**
